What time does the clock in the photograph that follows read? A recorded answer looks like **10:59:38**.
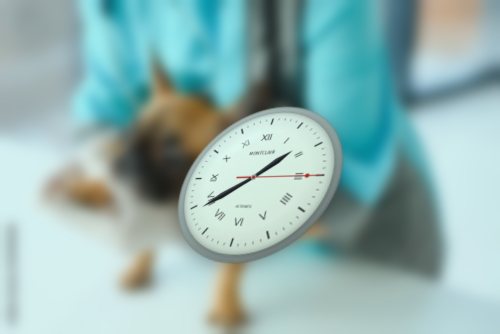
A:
**1:39:15**
